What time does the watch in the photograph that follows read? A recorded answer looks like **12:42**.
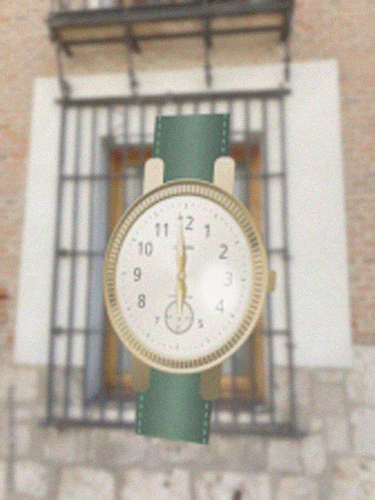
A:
**5:59**
